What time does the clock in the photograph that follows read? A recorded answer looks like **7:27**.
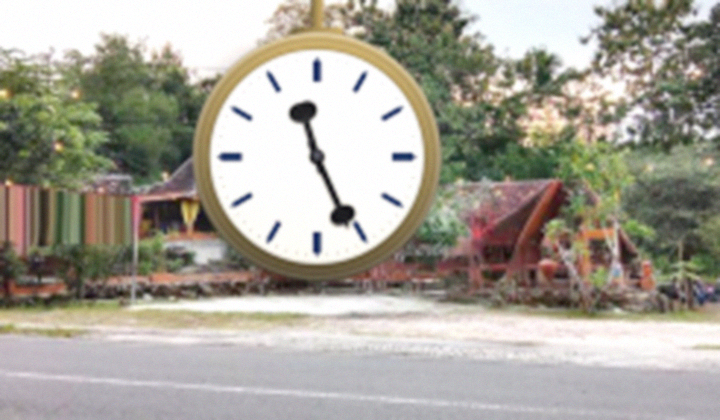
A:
**11:26**
